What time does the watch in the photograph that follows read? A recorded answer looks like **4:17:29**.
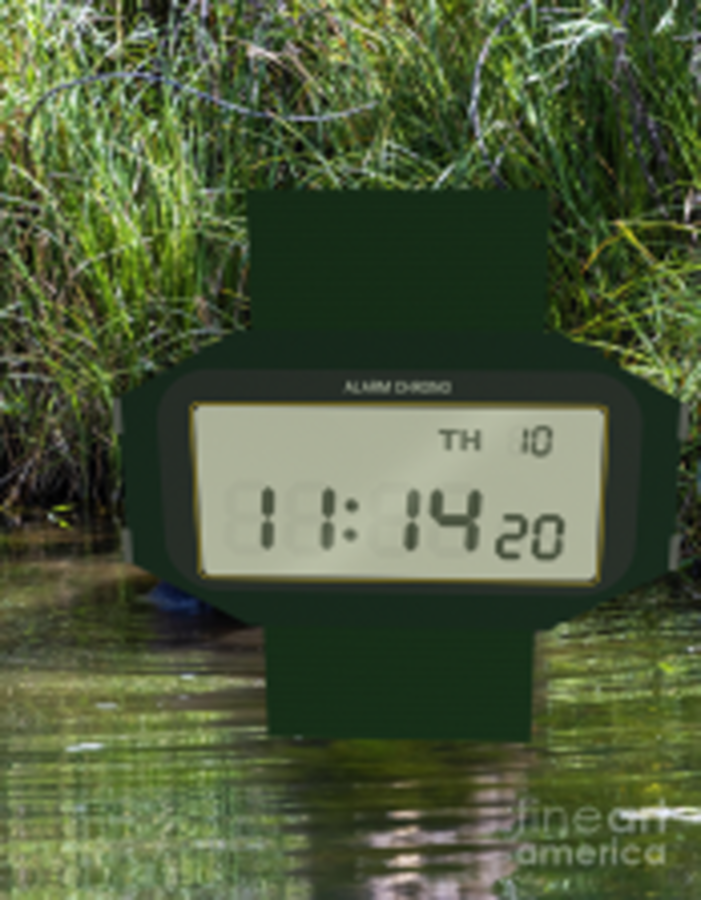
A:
**11:14:20**
